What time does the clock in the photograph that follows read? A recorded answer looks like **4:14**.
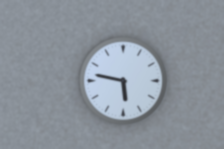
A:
**5:47**
